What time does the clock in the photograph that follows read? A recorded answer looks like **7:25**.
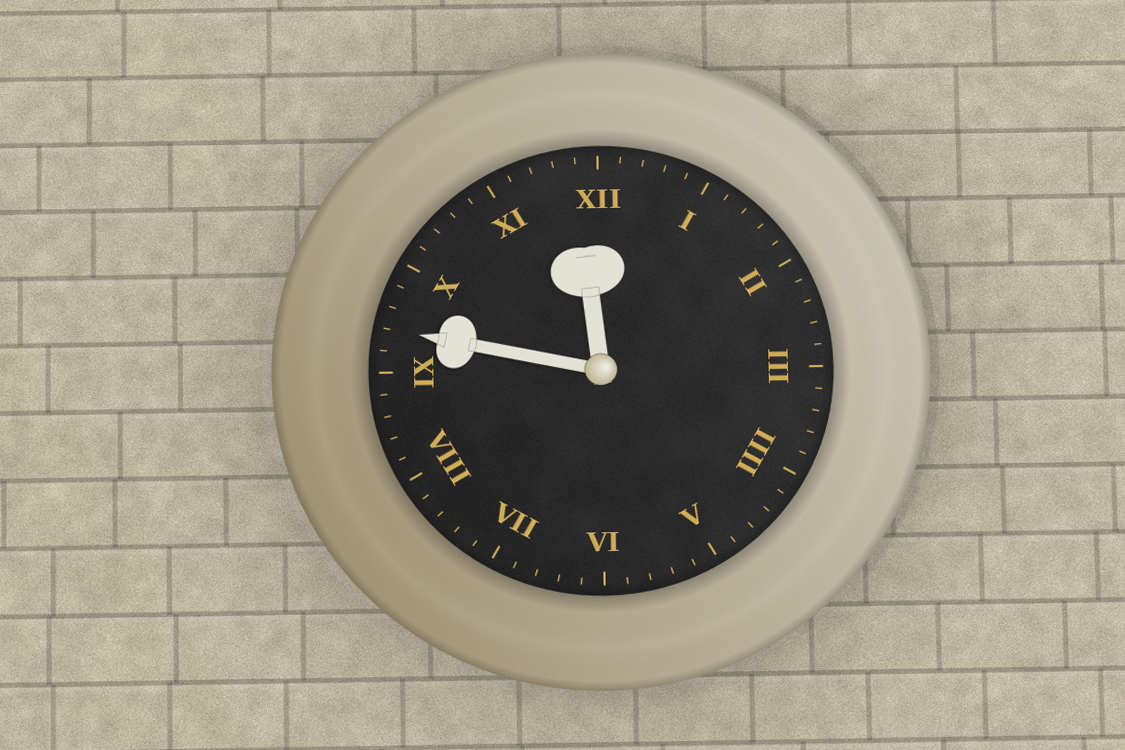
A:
**11:47**
